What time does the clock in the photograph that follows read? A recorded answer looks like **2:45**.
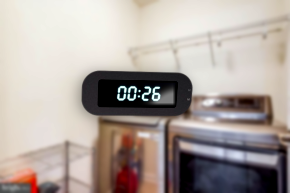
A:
**0:26**
